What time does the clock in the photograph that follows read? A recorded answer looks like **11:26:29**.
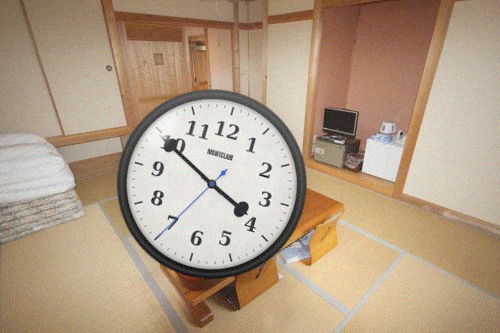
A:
**3:49:35**
